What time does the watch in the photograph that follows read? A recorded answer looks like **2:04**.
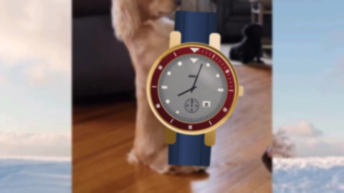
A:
**8:03**
